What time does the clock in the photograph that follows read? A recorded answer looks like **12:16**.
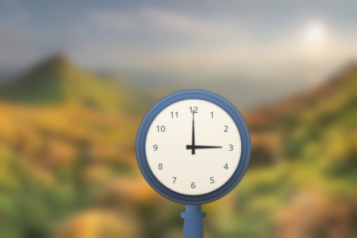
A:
**3:00**
